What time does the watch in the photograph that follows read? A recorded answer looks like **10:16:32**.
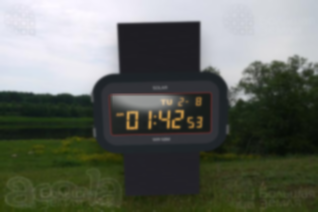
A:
**1:42:53**
